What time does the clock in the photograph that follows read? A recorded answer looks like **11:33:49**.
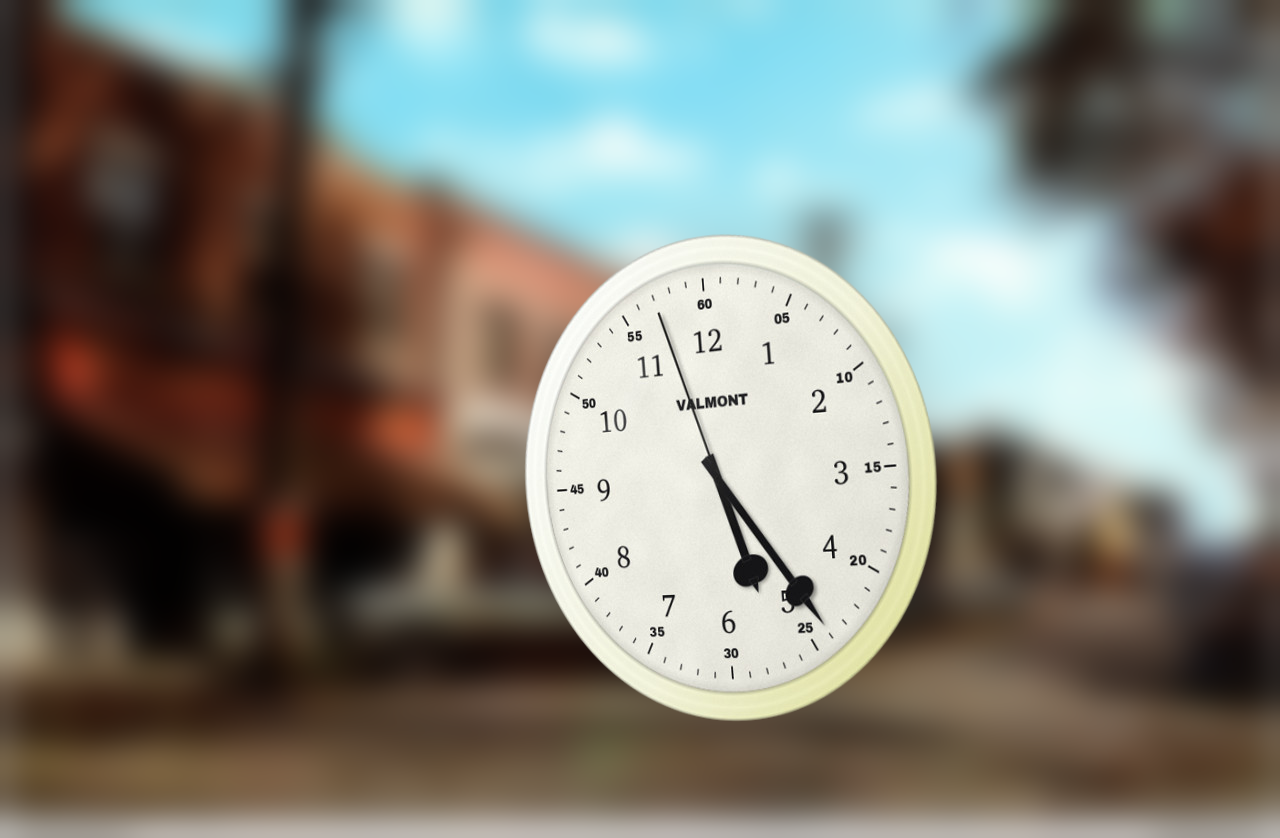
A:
**5:23:57**
